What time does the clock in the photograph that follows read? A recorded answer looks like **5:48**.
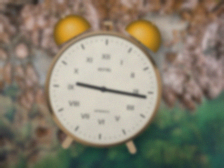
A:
**9:16**
